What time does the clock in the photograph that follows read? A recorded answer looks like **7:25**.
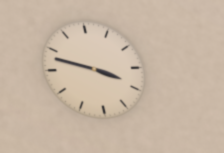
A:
**3:48**
